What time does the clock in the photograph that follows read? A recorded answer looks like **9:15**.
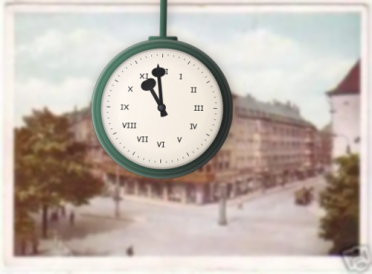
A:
**10:59**
